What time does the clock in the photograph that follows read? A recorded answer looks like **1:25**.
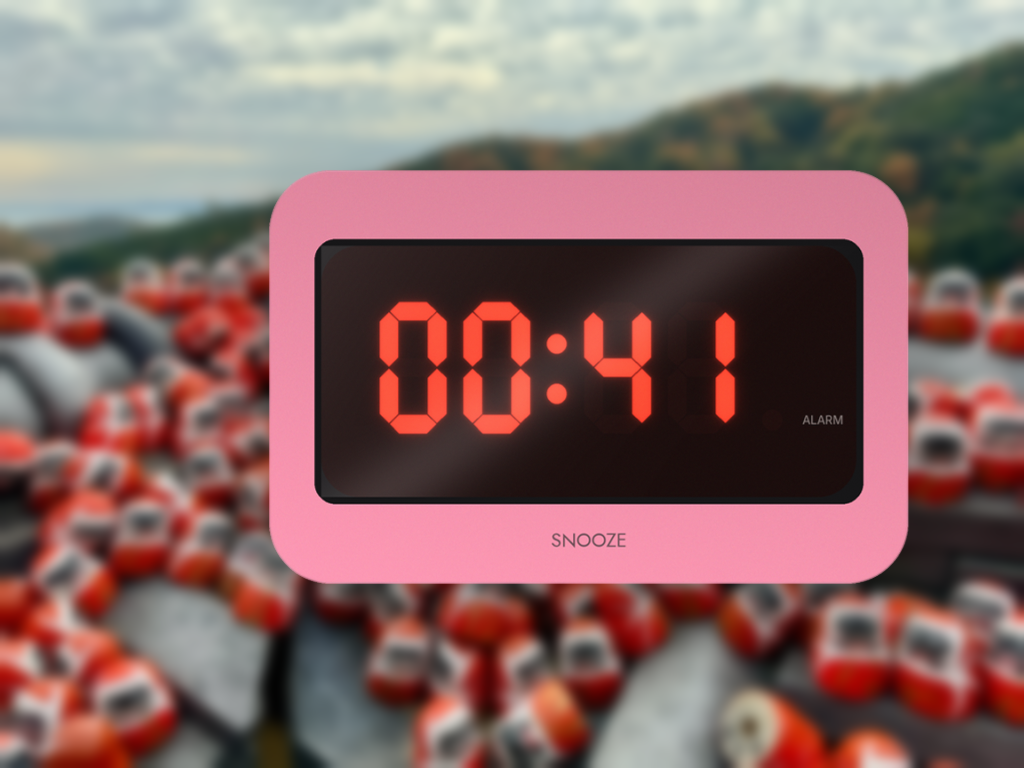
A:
**0:41**
